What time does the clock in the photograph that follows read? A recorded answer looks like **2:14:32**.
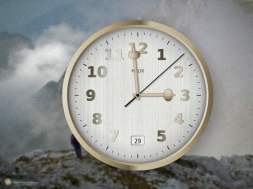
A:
**2:59:08**
